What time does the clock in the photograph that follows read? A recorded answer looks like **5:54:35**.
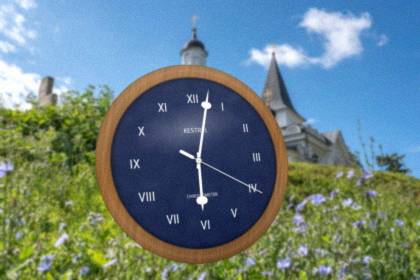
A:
**6:02:20**
